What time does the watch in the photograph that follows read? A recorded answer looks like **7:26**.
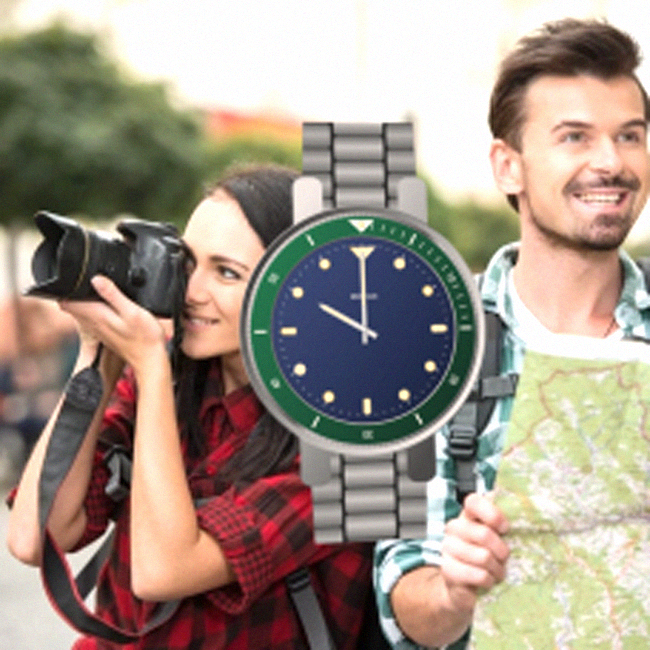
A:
**10:00**
